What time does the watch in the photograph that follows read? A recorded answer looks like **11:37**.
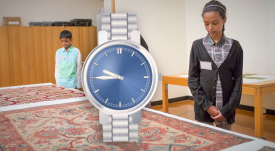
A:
**9:45**
